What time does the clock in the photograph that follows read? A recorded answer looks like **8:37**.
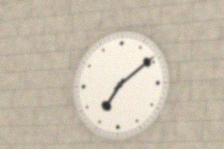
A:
**7:09**
